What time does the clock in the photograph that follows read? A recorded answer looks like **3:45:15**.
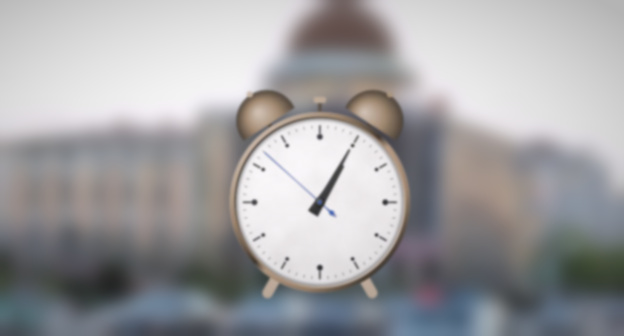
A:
**1:04:52**
